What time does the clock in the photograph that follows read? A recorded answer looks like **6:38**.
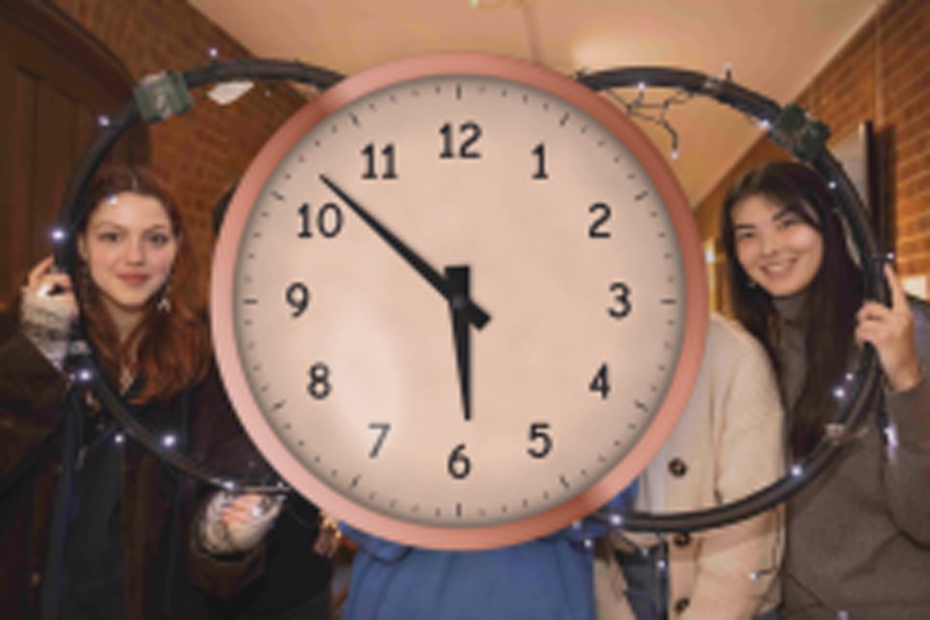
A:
**5:52**
